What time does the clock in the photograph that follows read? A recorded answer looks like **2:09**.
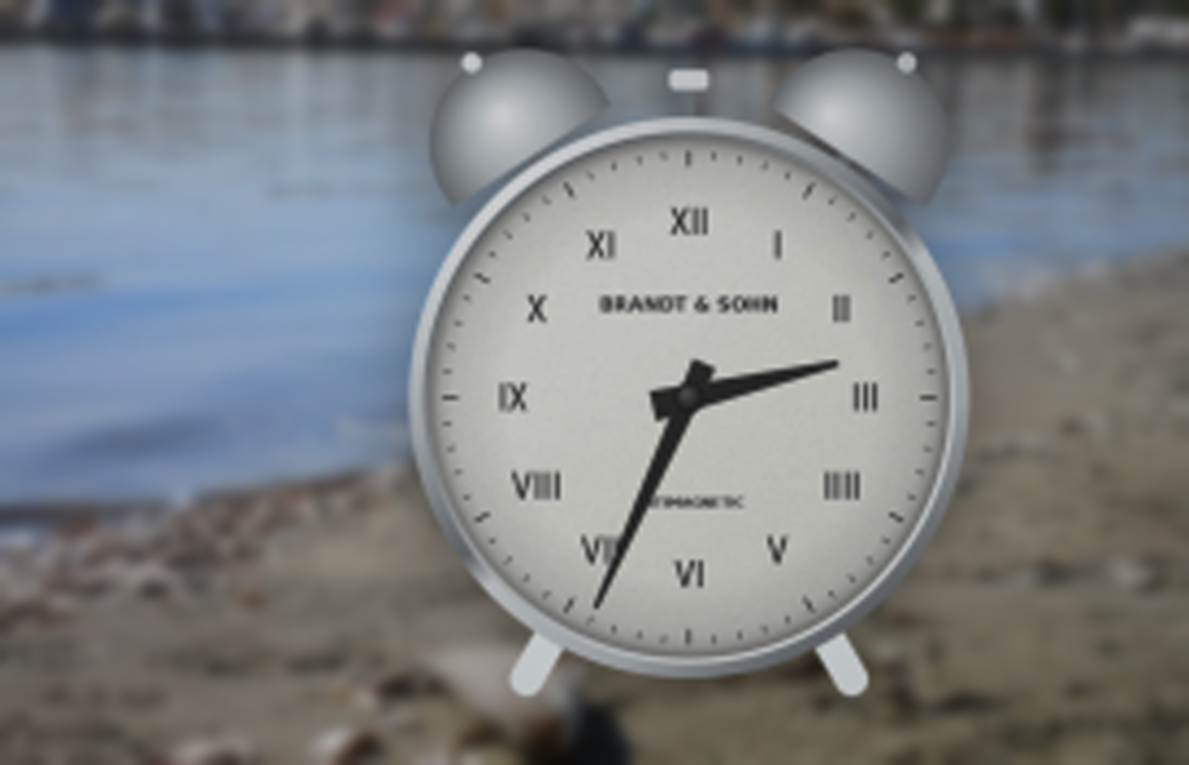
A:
**2:34**
